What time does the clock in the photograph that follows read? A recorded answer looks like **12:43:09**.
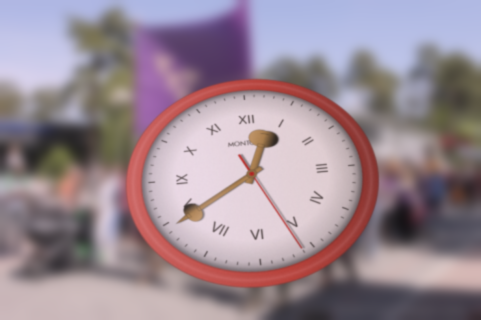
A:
**12:39:26**
